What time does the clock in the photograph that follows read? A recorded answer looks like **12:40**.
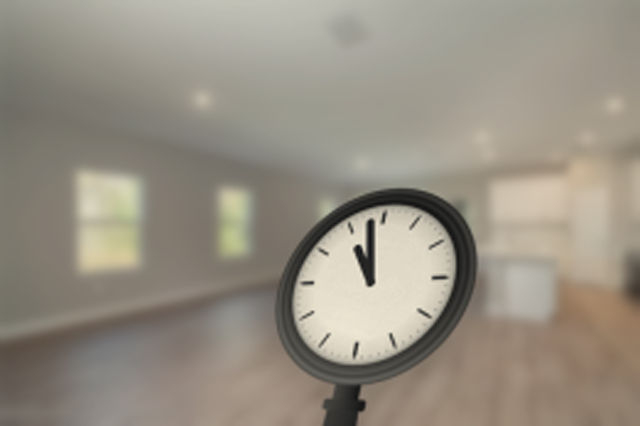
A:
**10:58**
